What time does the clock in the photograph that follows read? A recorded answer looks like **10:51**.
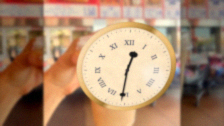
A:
**12:31**
